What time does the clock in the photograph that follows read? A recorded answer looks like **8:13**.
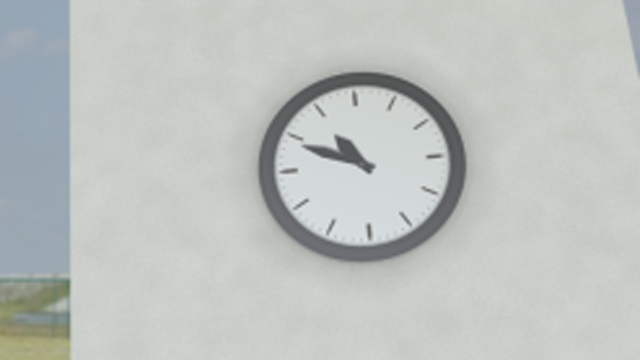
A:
**10:49**
